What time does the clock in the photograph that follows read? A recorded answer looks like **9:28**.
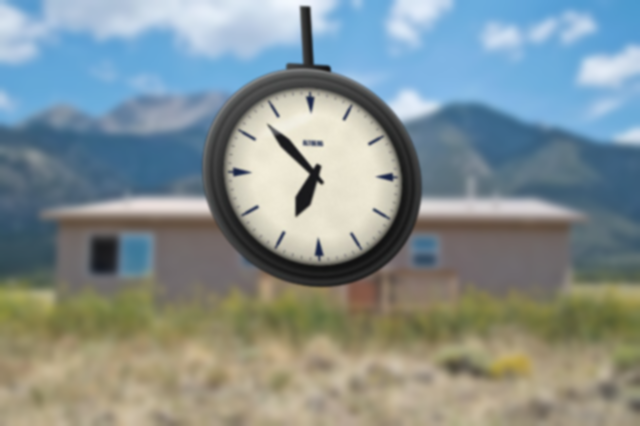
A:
**6:53**
